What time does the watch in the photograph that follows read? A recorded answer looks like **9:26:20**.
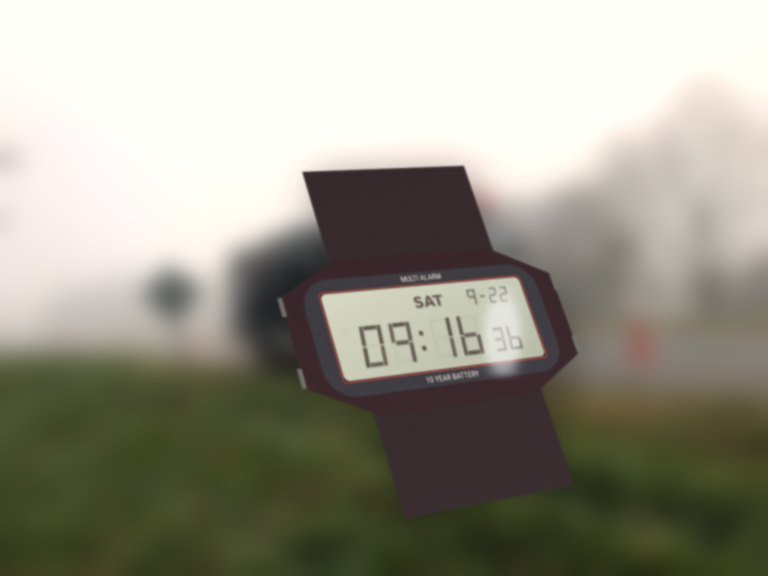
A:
**9:16:36**
